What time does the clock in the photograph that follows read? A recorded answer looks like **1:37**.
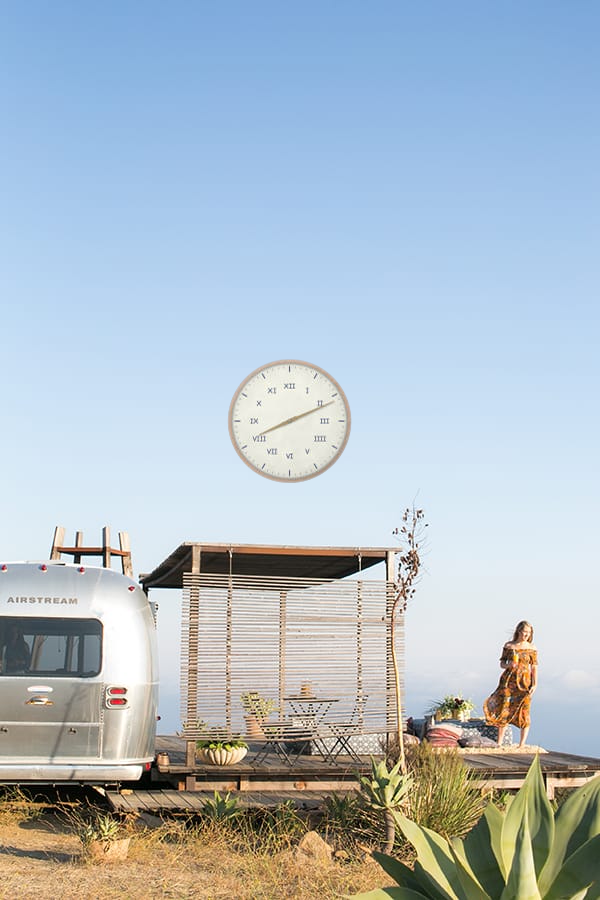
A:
**8:11**
